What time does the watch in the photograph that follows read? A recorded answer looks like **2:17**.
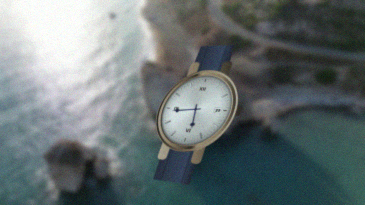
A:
**5:44**
